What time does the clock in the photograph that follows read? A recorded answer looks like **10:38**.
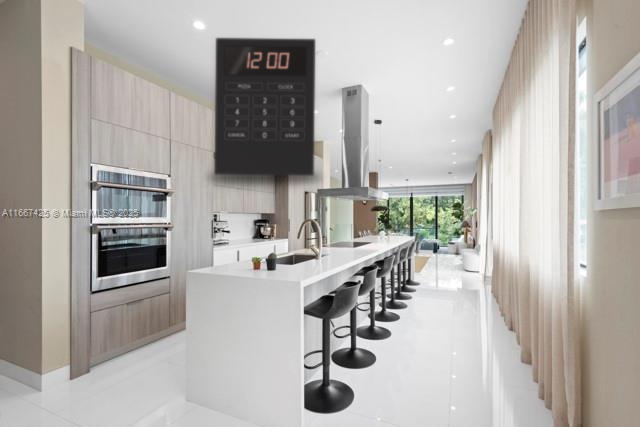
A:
**12:00**
